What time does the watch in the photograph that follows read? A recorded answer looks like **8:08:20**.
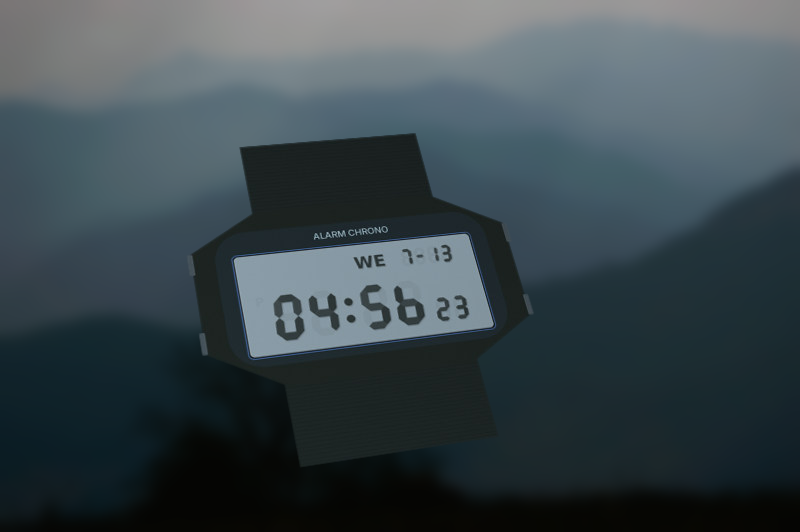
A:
**4:56:23**
